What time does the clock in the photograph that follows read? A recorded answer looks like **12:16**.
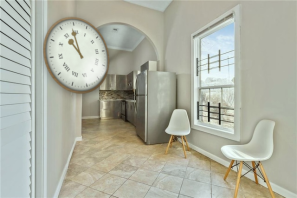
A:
**10:59**
